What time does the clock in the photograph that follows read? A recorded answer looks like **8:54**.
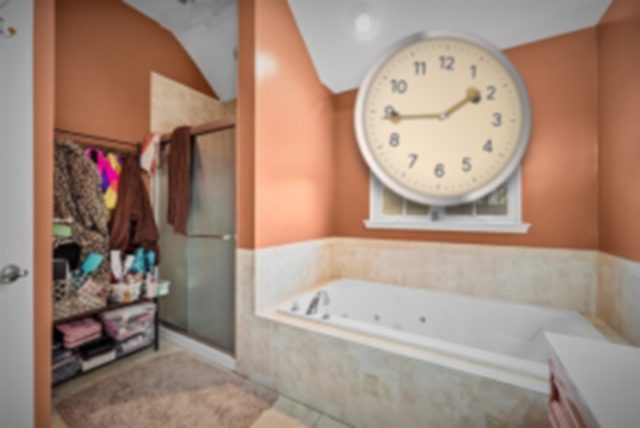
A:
**1:44**
